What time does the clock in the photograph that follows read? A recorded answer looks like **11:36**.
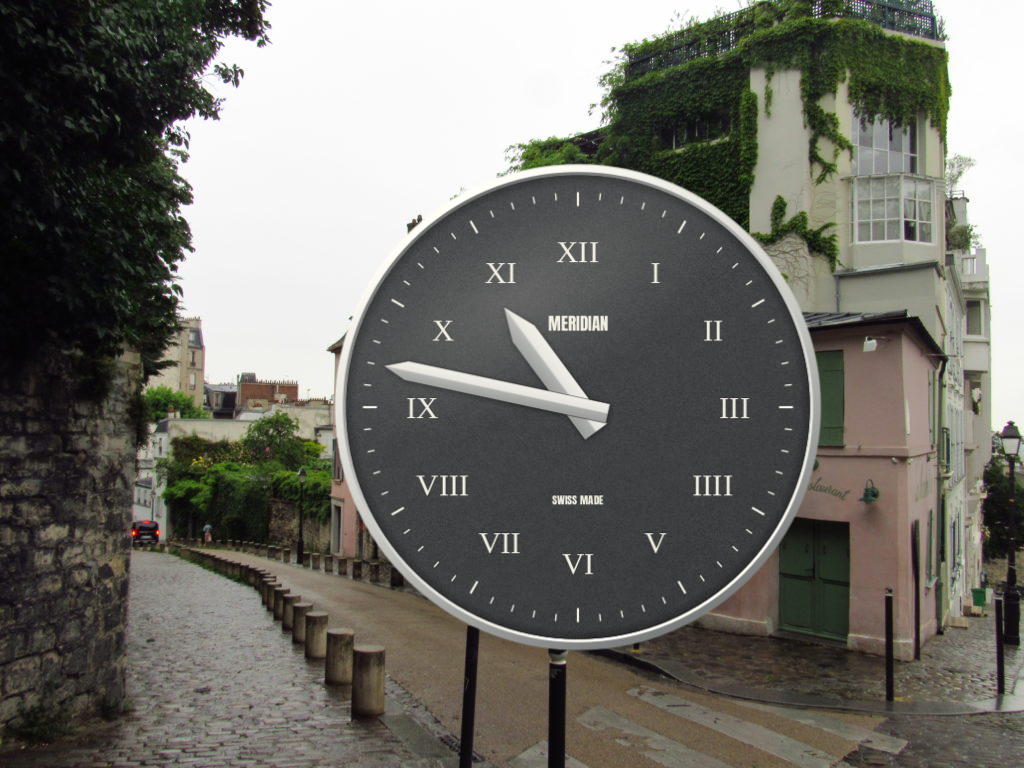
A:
**10:47**
